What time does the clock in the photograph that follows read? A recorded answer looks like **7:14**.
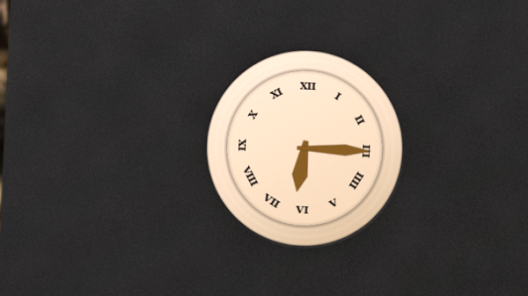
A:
**6:15**
